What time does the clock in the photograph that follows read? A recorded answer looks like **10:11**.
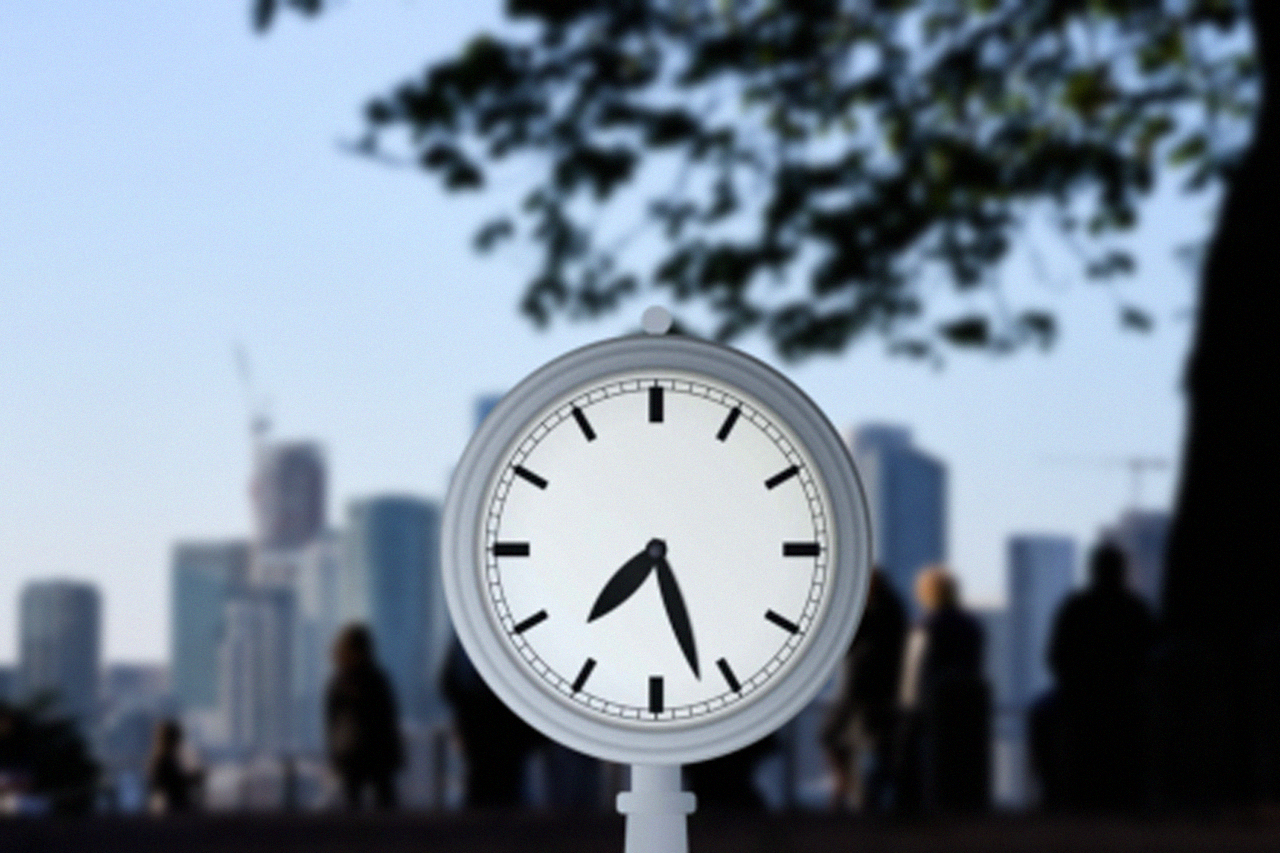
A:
**7:27**
